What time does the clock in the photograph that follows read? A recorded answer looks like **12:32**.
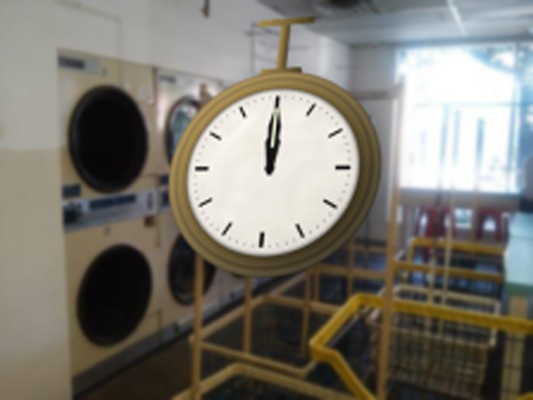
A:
**12:00**
